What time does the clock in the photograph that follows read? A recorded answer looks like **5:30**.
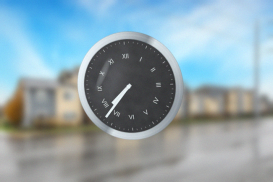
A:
**7:37**
